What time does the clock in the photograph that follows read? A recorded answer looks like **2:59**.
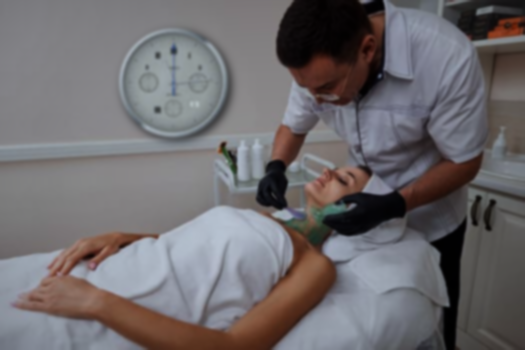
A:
**11:14**
